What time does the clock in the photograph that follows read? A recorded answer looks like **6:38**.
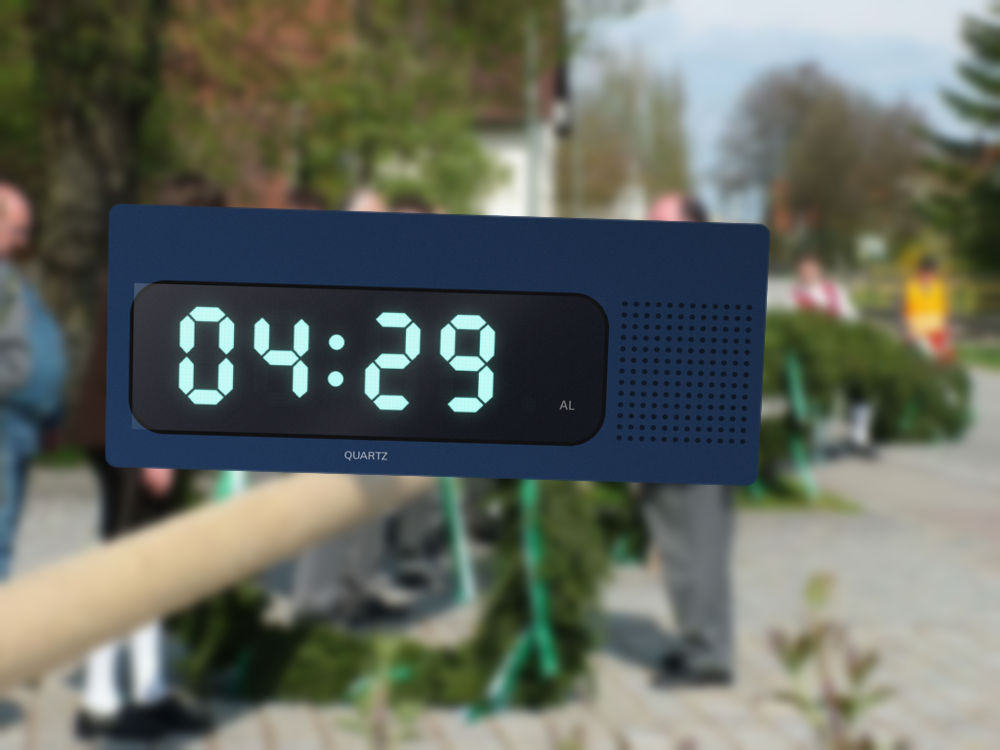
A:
**4:29**
